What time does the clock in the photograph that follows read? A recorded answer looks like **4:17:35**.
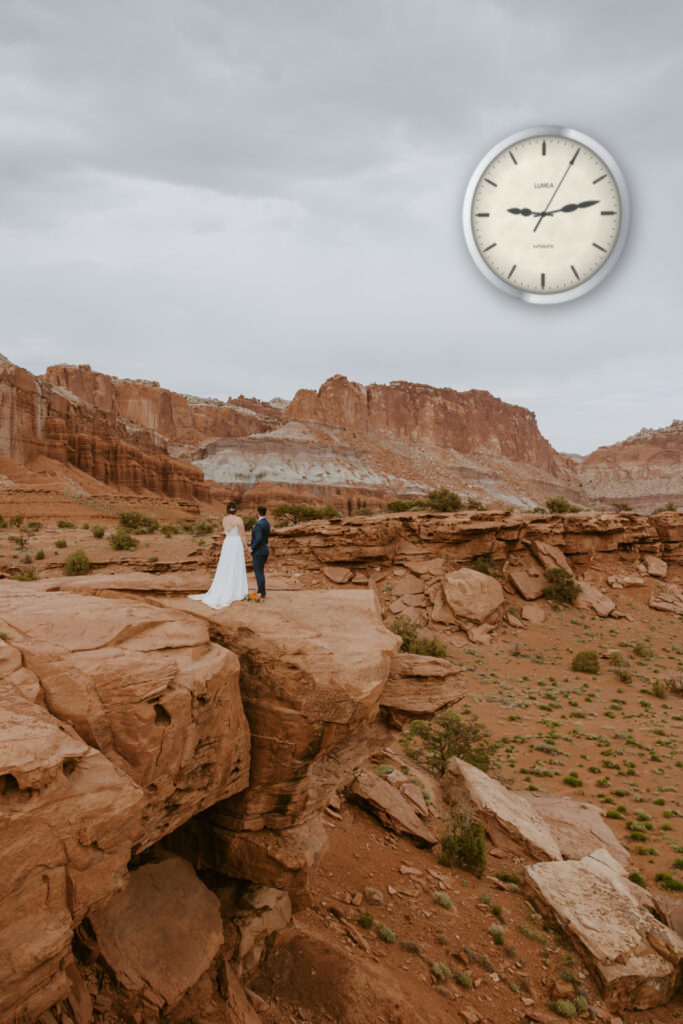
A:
**9:13:05**
